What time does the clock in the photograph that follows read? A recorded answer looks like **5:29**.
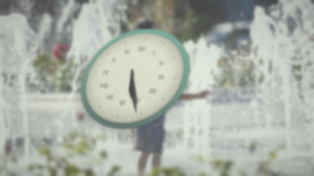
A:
**5:26**
